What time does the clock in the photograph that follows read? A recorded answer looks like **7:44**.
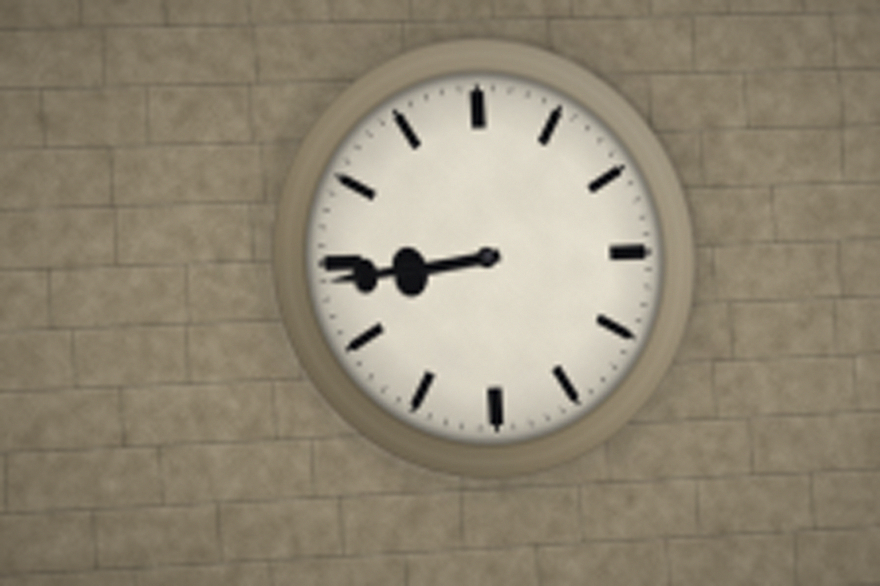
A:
**8:44**
